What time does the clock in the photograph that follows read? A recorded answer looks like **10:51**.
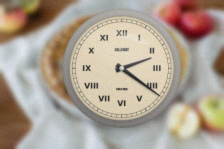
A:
**2:21**
